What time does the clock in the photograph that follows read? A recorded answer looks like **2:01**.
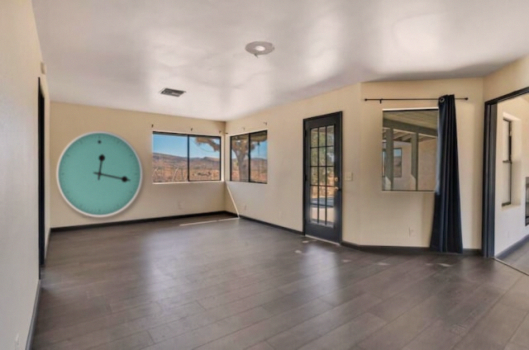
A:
**12:17**
